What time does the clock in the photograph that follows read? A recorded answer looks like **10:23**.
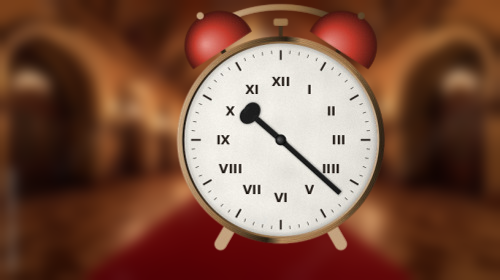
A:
**10:22**
